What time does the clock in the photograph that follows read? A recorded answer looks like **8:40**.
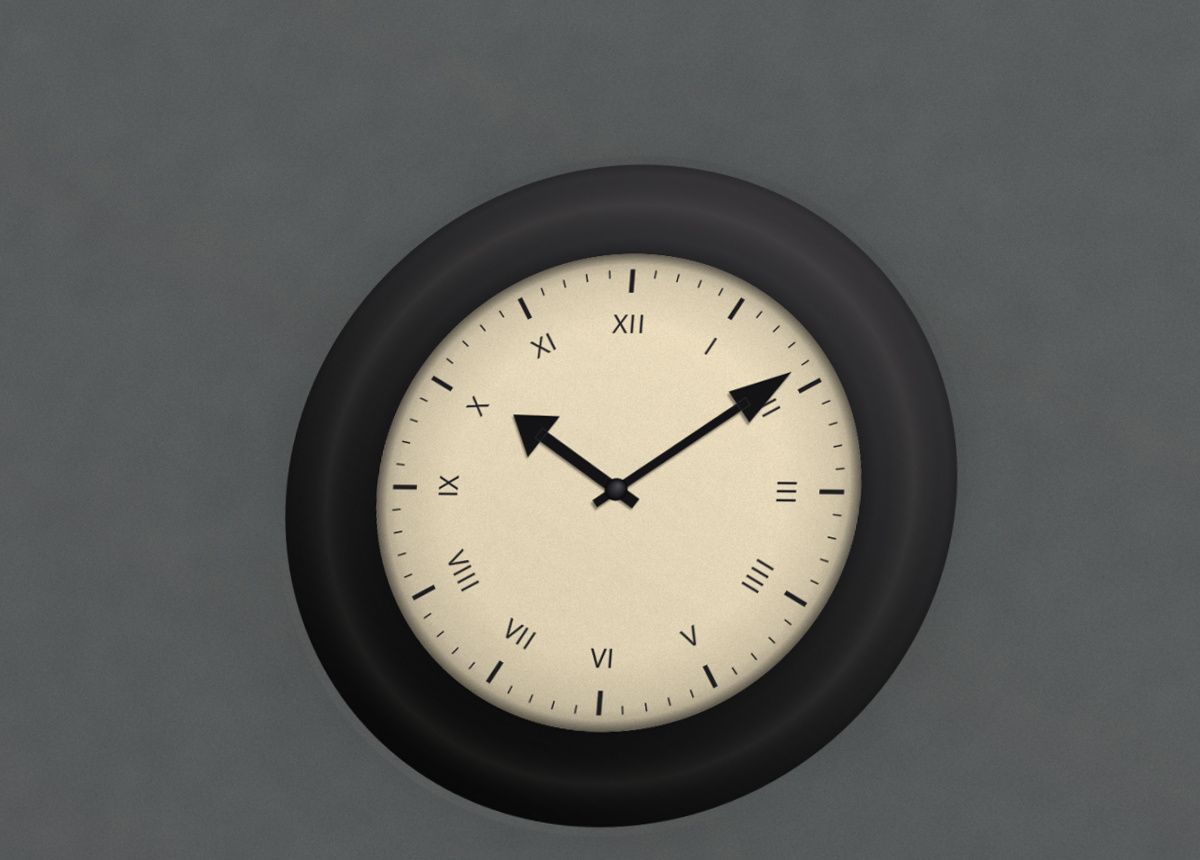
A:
**10:09**
